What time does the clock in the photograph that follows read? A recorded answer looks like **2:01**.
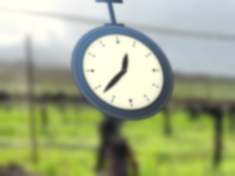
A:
**12:38**
